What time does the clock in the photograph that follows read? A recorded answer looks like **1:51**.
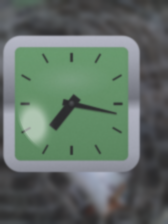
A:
**7:17**
